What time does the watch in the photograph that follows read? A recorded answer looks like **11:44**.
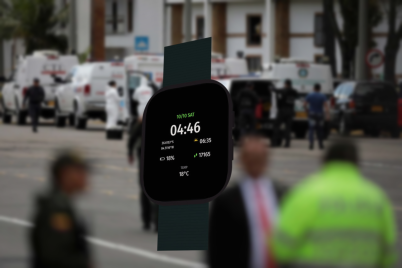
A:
**4:46**
